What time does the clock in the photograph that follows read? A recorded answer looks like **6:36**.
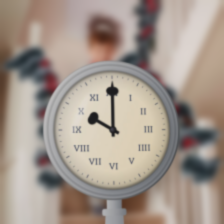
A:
**10:00**
